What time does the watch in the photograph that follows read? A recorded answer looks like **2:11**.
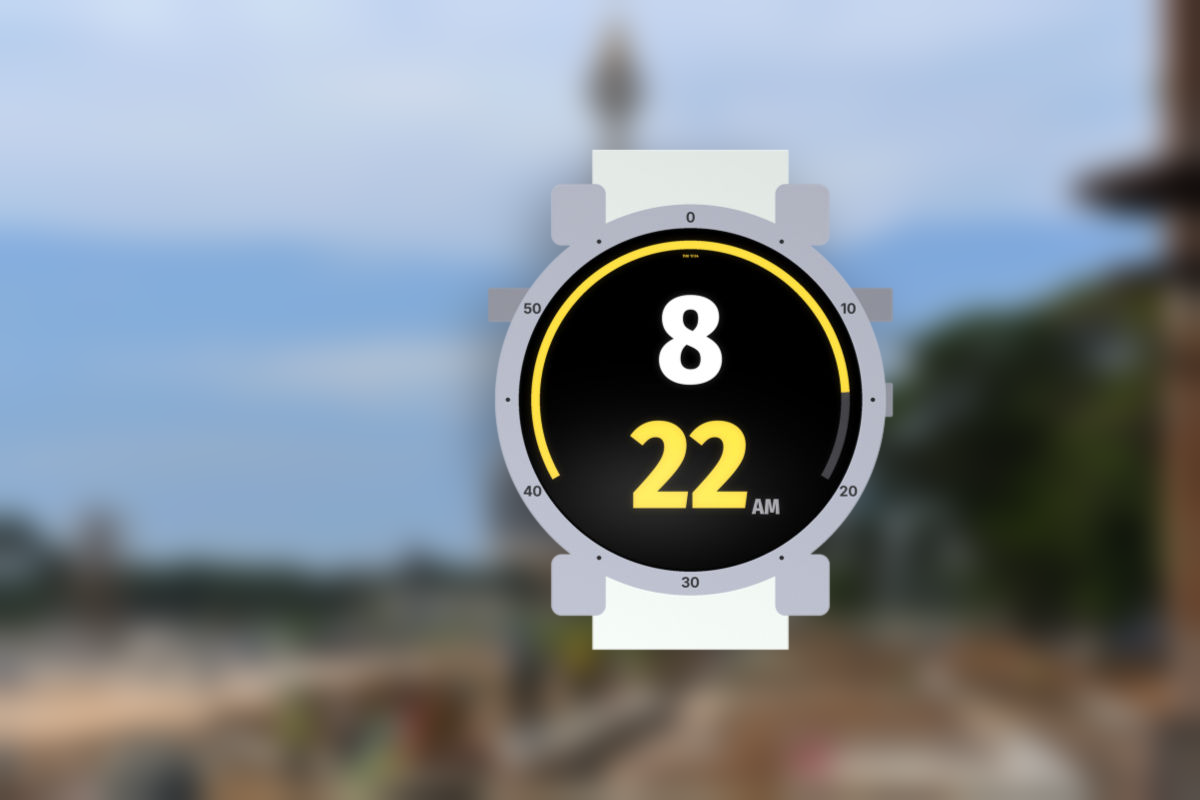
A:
**8:22**
